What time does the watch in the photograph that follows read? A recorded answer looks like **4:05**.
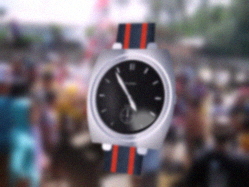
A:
**4:54**
